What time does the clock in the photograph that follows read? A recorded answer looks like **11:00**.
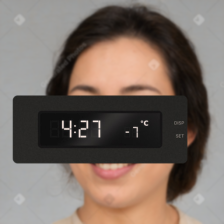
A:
**4:27**
